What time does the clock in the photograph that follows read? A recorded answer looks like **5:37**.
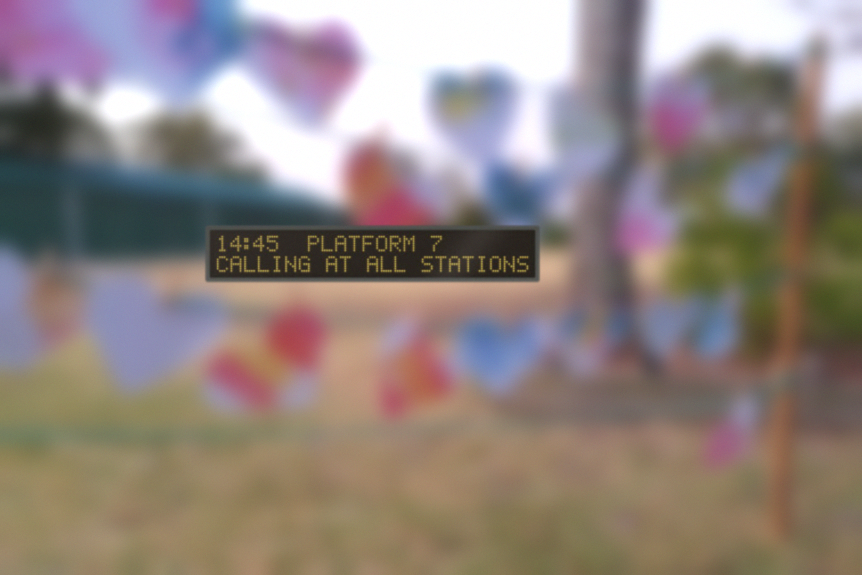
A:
**14:45**
